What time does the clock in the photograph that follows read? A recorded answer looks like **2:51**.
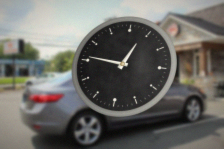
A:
**12:46**
